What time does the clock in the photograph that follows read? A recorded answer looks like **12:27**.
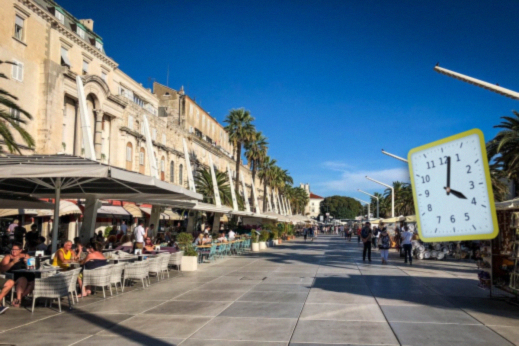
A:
**4:02**
